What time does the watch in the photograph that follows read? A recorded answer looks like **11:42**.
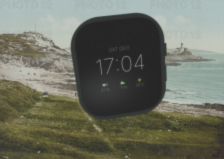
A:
**17:04**
